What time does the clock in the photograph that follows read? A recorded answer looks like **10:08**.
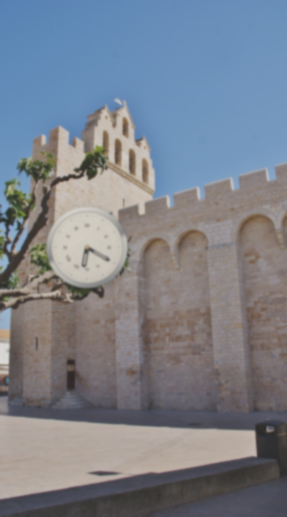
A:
**6:20**
